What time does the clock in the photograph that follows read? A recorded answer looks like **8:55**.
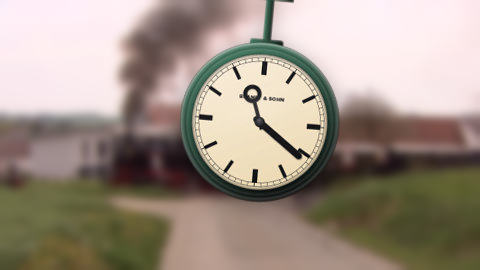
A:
**11:21**
